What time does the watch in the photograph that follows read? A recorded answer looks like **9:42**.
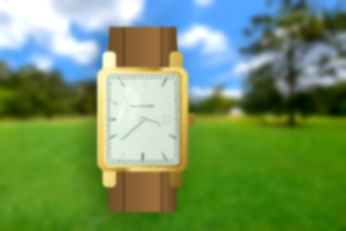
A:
**3:38**
